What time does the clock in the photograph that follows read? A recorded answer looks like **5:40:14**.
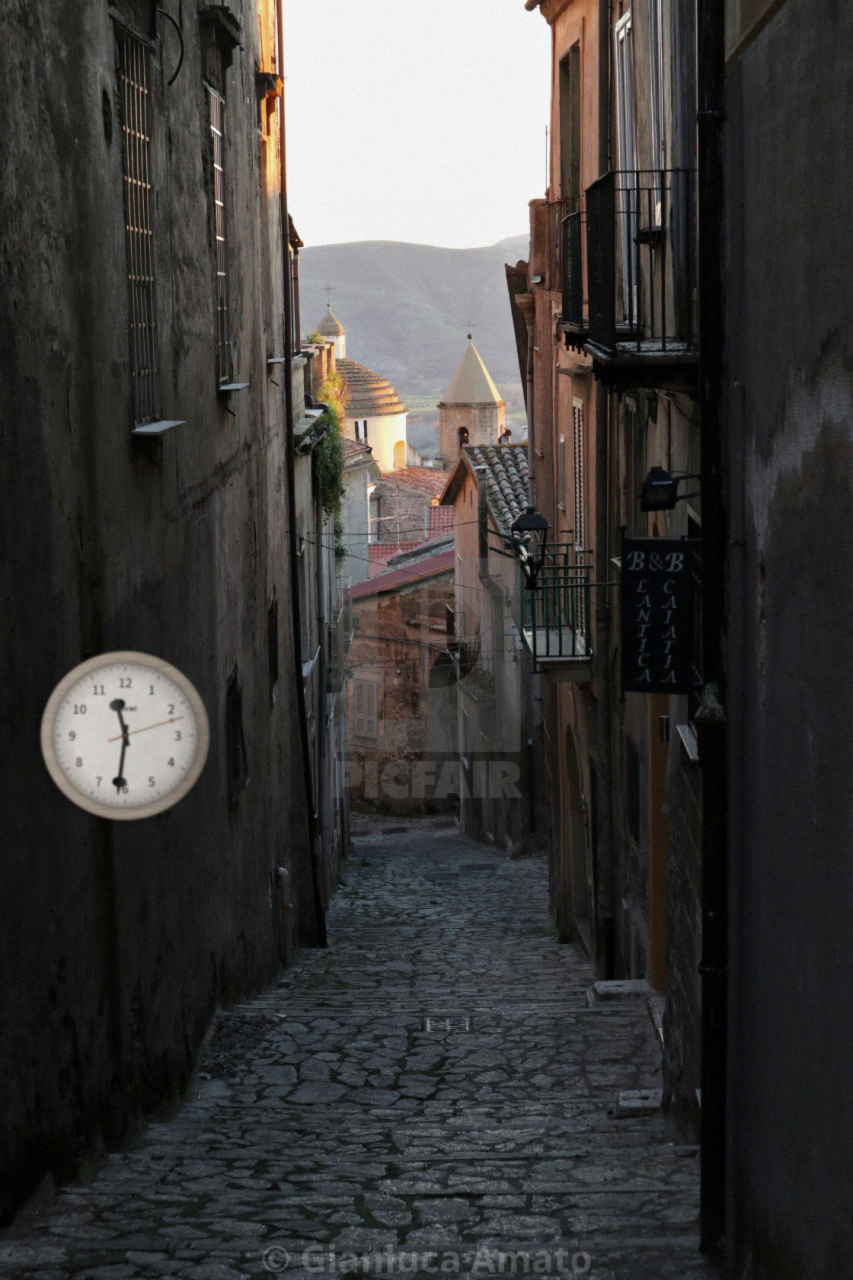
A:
**11:31:12**
